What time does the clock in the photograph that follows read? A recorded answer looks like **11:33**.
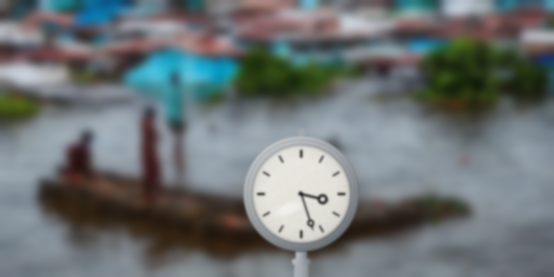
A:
**3:27**
